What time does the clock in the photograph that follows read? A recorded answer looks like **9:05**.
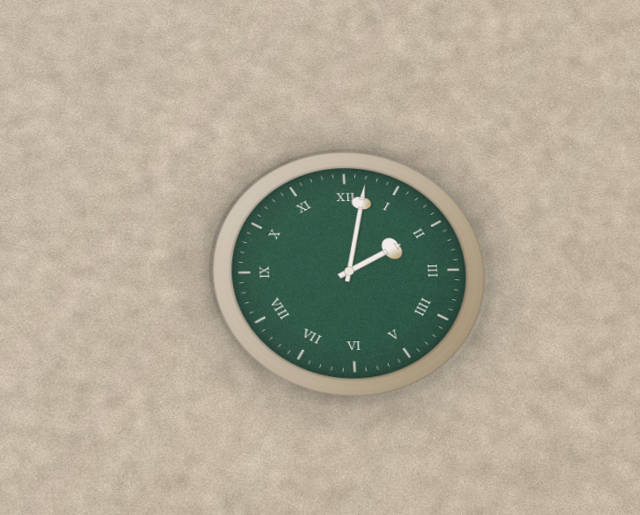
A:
**2:02**
